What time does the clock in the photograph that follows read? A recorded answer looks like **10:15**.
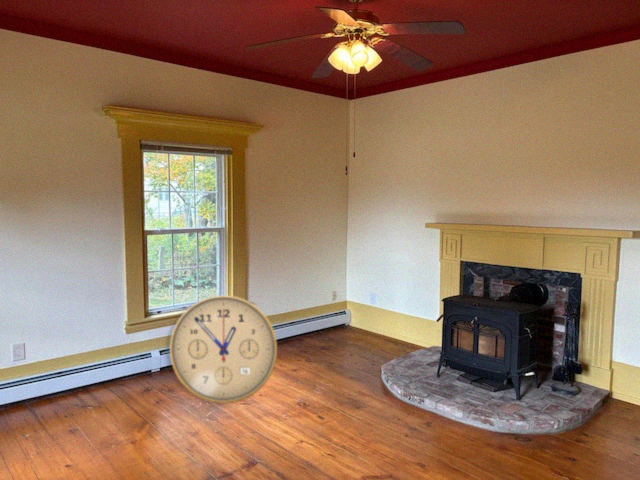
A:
**12:53**
